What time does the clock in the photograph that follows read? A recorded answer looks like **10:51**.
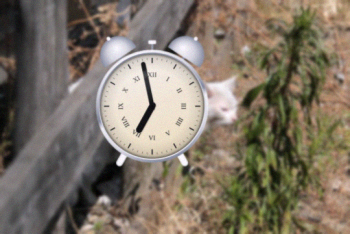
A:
**6:58**
